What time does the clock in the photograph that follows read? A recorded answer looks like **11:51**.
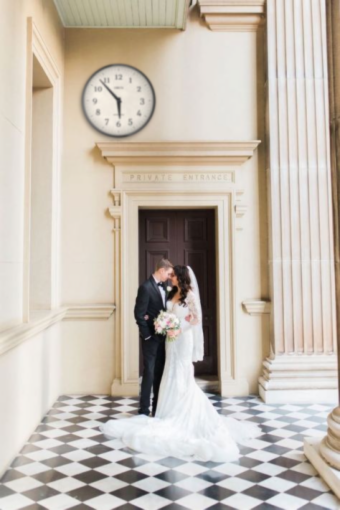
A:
**5:53**
